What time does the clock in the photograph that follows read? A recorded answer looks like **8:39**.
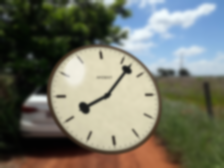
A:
**8:07**
